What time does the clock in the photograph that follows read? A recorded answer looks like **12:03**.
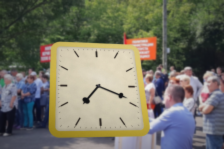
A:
**7:19**
